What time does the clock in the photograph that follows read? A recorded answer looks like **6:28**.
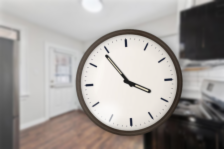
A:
**3:54**
